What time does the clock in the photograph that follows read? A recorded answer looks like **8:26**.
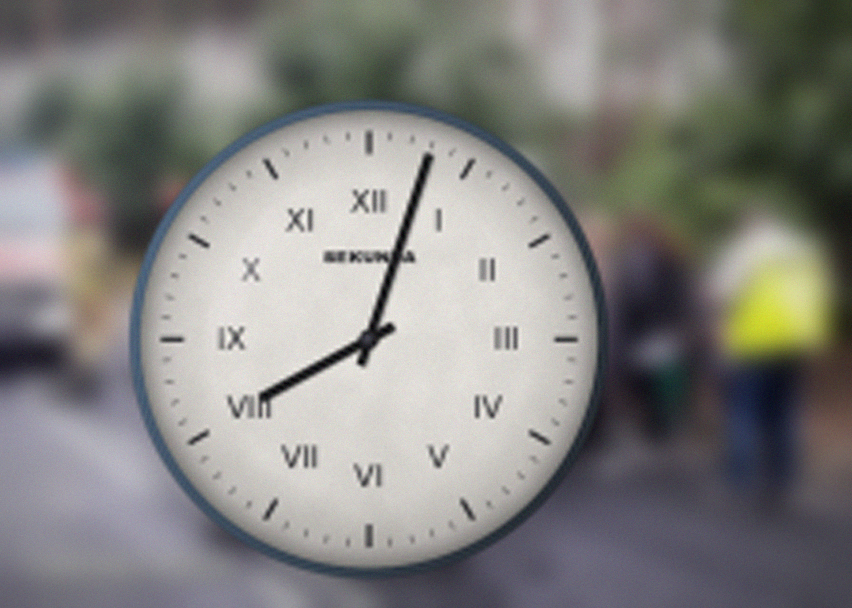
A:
**8:03**
